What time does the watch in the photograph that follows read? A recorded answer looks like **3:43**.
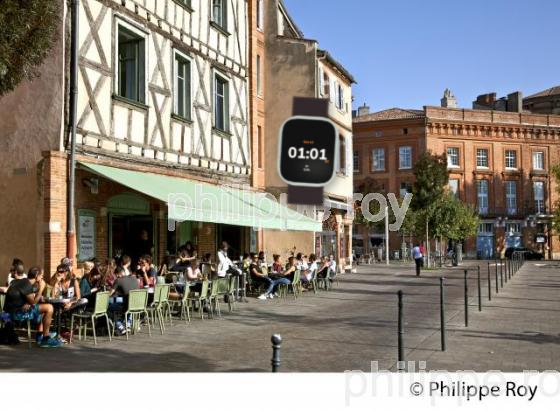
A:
**1:01**
